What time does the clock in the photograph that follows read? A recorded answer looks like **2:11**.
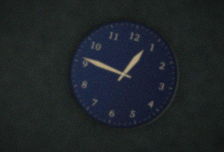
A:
**12:46**
